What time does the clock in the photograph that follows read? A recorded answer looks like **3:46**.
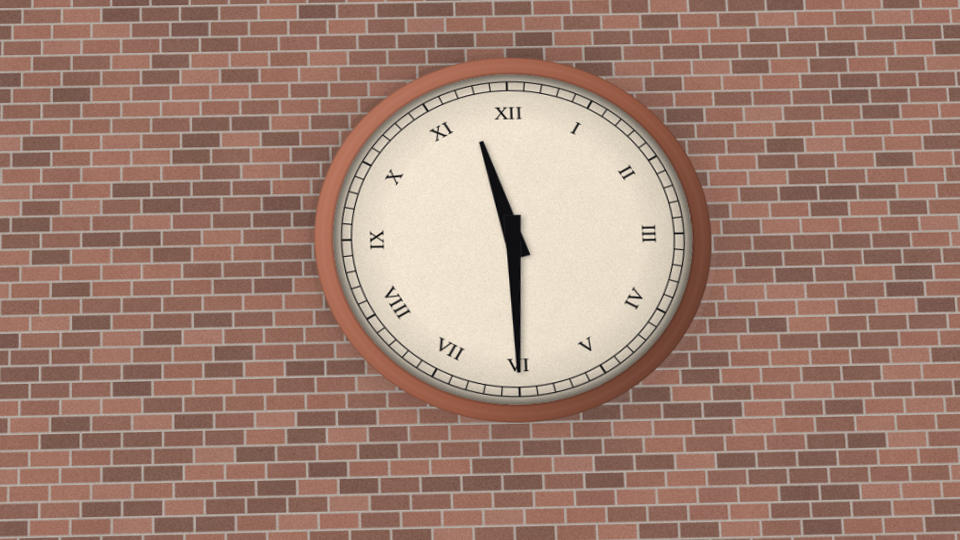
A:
**11:30**
